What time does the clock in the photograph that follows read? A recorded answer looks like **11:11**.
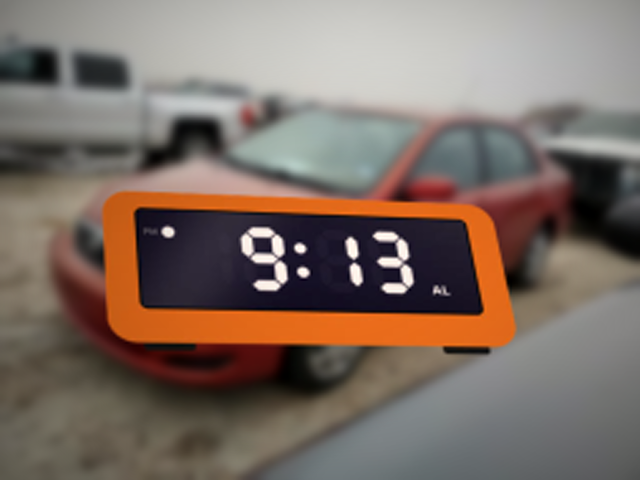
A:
**9:13**
